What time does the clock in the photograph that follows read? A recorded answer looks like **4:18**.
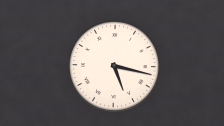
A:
**5:17**
